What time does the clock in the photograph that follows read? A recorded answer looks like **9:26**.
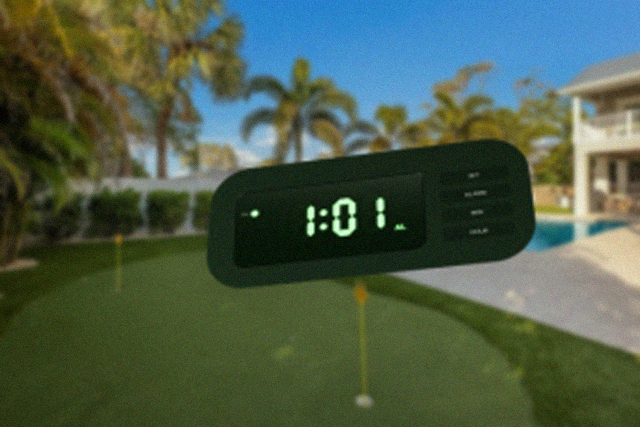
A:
**1:01**
